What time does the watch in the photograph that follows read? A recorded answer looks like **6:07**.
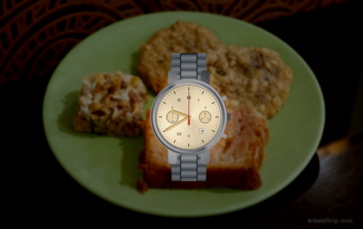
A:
**9:40**
